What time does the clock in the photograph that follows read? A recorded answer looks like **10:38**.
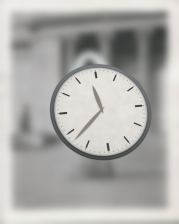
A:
**11:38**
